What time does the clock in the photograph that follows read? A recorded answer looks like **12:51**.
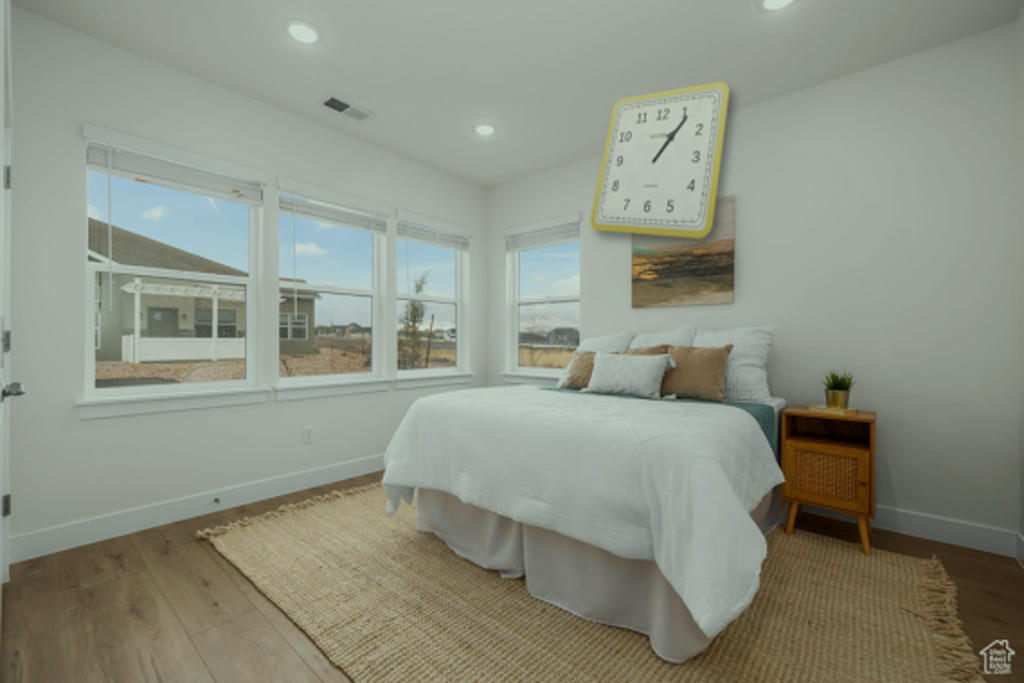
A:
**1:06**
